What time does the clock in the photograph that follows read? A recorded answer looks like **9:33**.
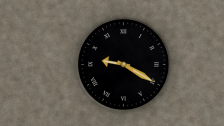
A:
**9:20**
